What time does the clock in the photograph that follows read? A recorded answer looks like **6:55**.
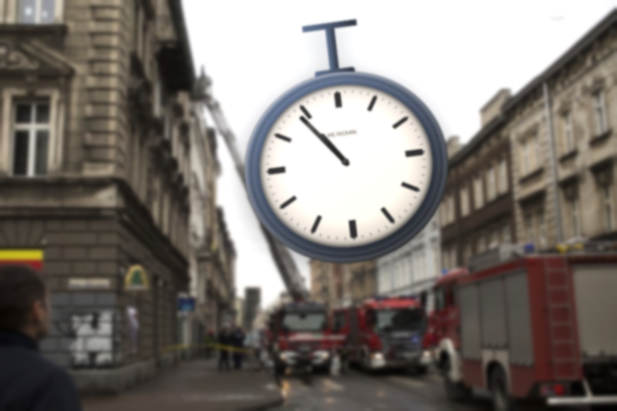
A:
**10:54**
